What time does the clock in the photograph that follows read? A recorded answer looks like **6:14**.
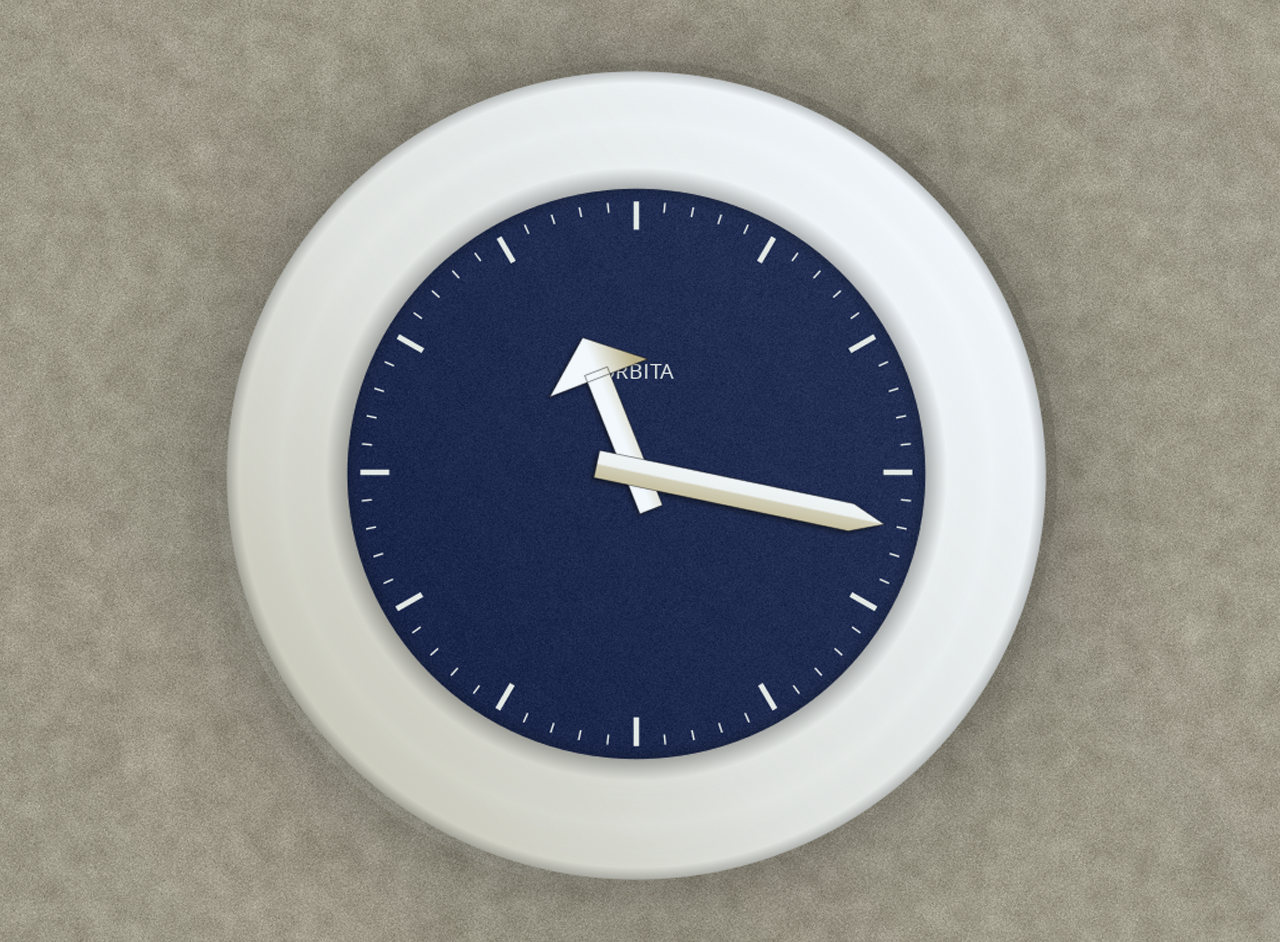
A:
**11:17**
